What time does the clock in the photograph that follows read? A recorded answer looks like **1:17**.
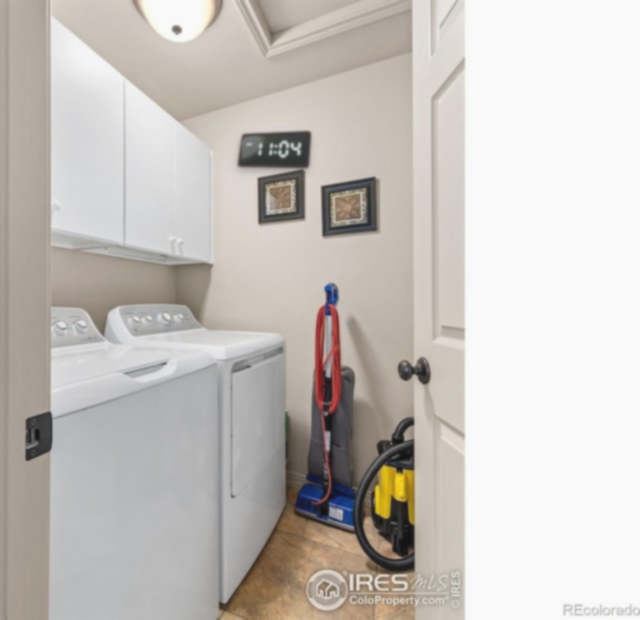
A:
**11:04**
